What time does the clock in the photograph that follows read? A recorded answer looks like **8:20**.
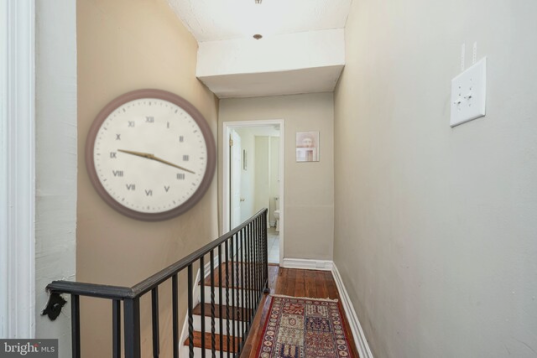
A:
**9:18**
